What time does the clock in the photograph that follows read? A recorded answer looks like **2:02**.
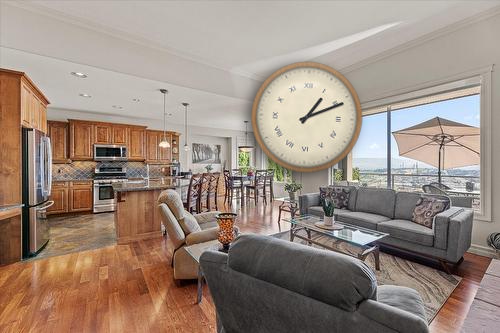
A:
**1:11**
